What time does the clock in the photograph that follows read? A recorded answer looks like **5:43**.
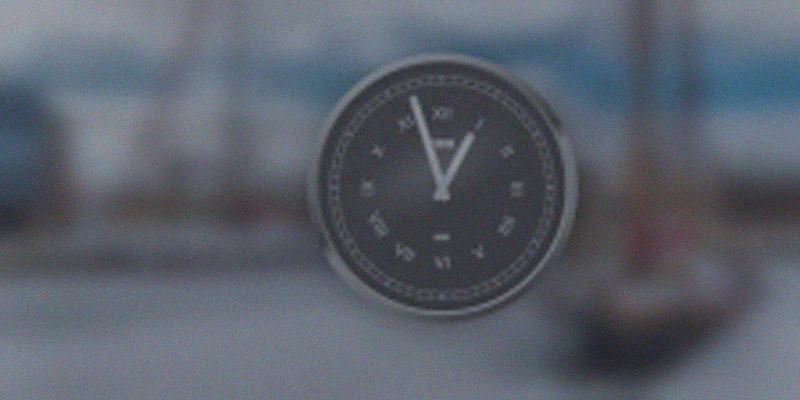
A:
**12:57**
